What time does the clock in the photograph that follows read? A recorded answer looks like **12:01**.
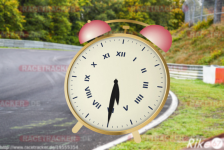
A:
**5:30**
